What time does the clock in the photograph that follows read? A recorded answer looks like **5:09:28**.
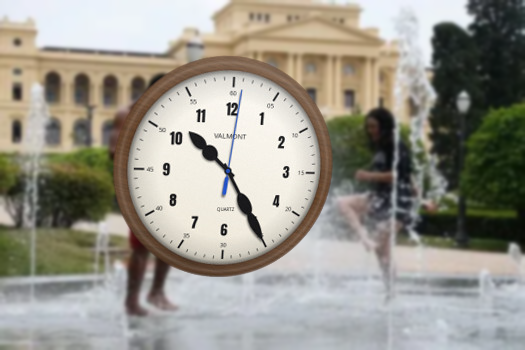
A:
**10:25:01**
